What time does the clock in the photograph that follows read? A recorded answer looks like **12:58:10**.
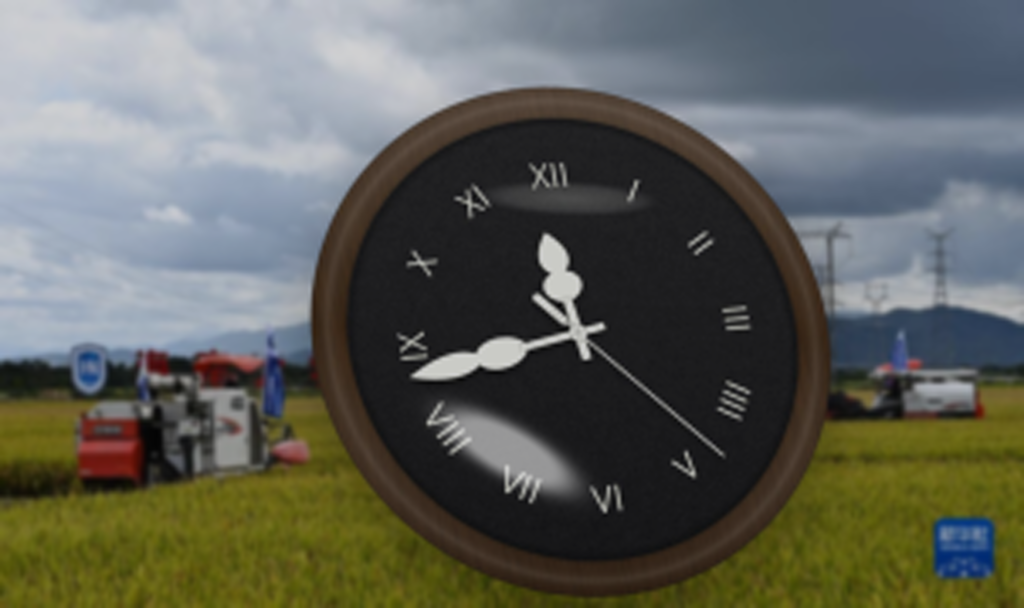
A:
**11:43:23**
